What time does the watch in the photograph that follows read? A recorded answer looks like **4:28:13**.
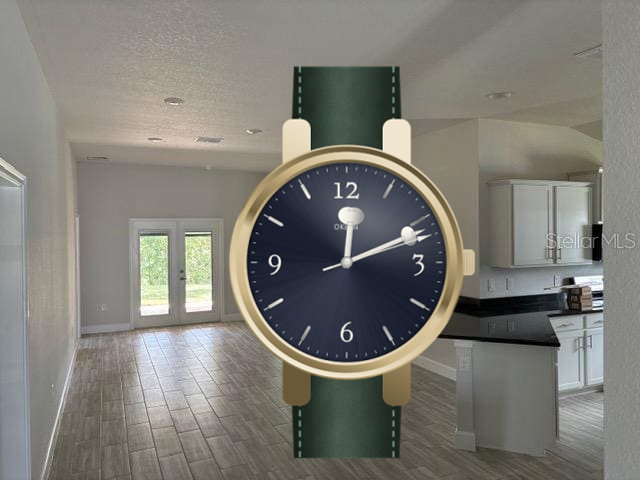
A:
**12:11:12**
